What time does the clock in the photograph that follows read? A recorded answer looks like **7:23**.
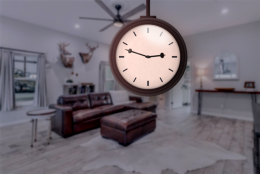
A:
**2:48**
